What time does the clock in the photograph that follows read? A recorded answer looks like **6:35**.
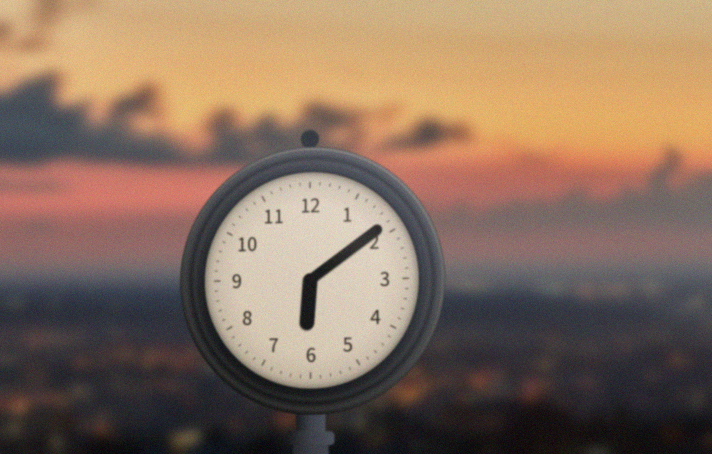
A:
**6:09**
